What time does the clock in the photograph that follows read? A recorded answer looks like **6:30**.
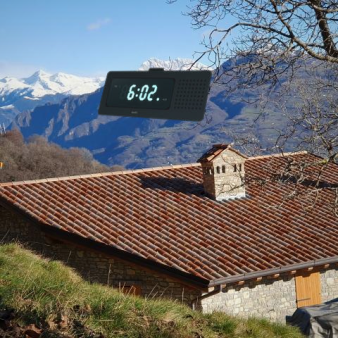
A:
**6:02**
